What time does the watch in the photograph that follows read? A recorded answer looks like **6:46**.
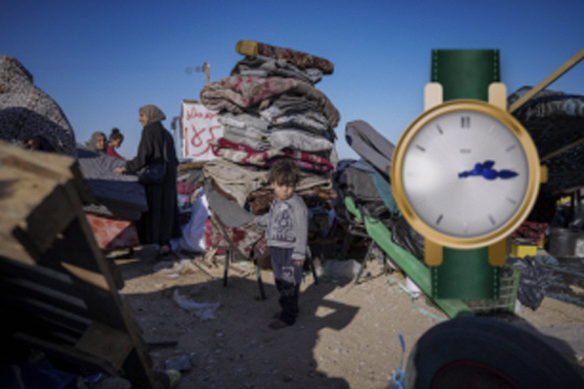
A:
**2:15**
